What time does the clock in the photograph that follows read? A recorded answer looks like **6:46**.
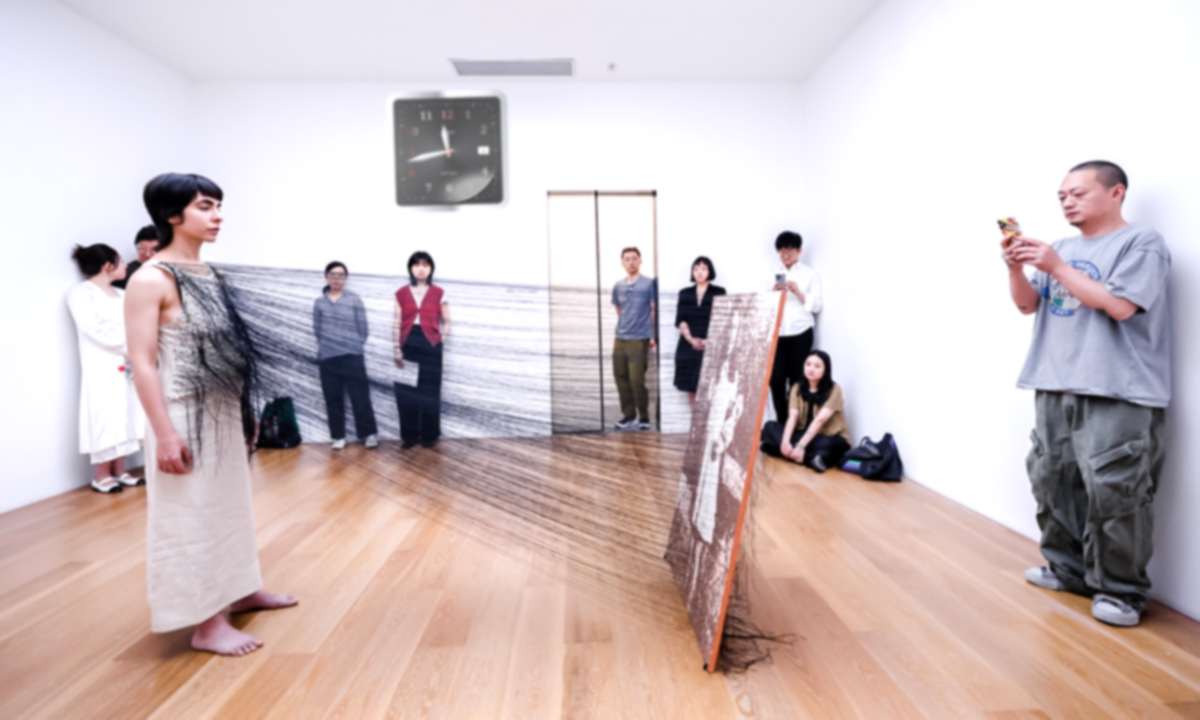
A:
**11:43**
